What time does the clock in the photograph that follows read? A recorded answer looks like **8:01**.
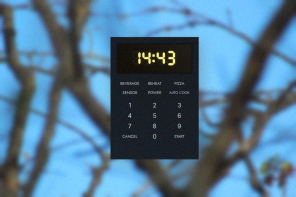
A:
**14:43**
